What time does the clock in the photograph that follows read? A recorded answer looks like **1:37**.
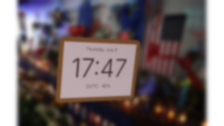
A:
**17:47**
